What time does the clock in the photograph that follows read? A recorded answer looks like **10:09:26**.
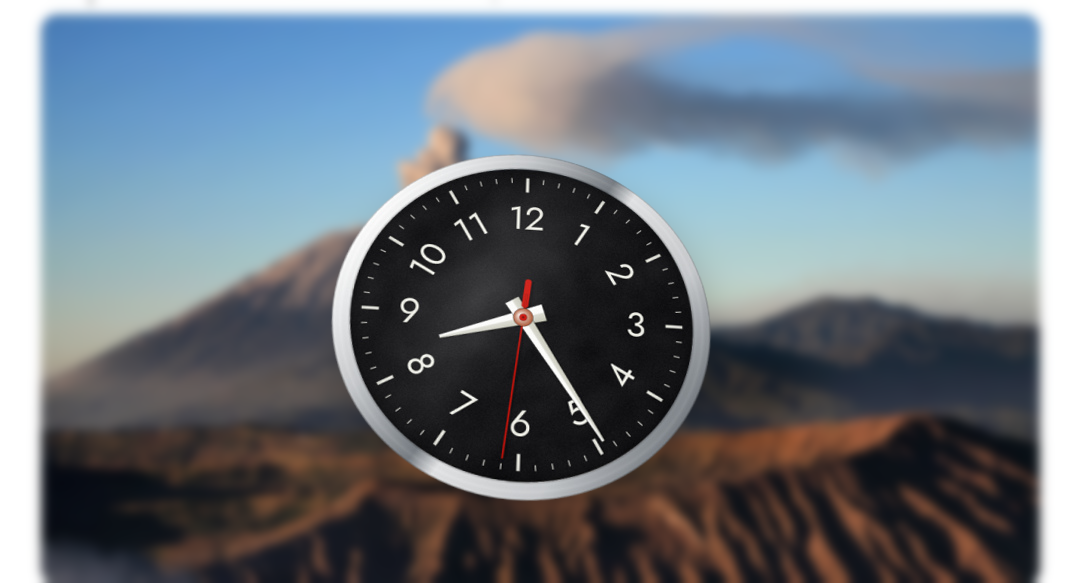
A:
**8:24:31**
